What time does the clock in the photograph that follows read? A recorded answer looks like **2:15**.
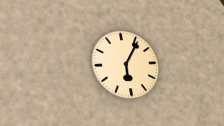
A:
**6:06**
